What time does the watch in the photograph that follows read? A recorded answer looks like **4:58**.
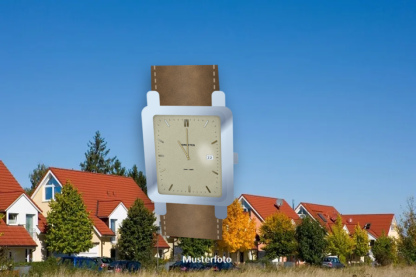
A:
**11:00**
